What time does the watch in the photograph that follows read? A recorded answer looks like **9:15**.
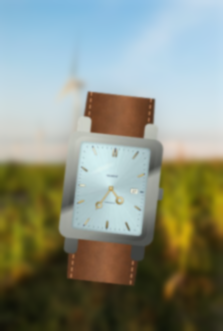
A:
**4:35**
